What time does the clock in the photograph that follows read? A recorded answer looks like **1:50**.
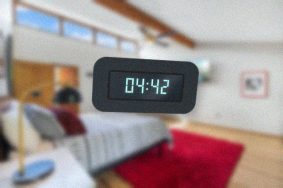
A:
**4:42**
